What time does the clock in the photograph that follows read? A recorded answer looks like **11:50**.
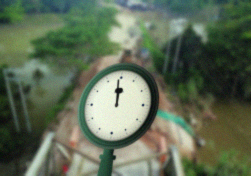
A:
**11:59**
